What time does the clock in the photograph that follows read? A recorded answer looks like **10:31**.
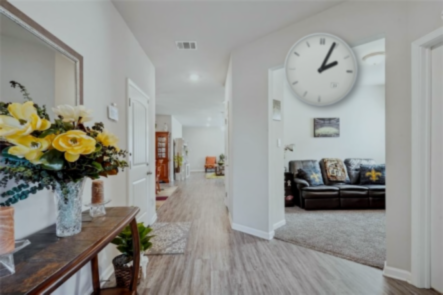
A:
**2:04**
